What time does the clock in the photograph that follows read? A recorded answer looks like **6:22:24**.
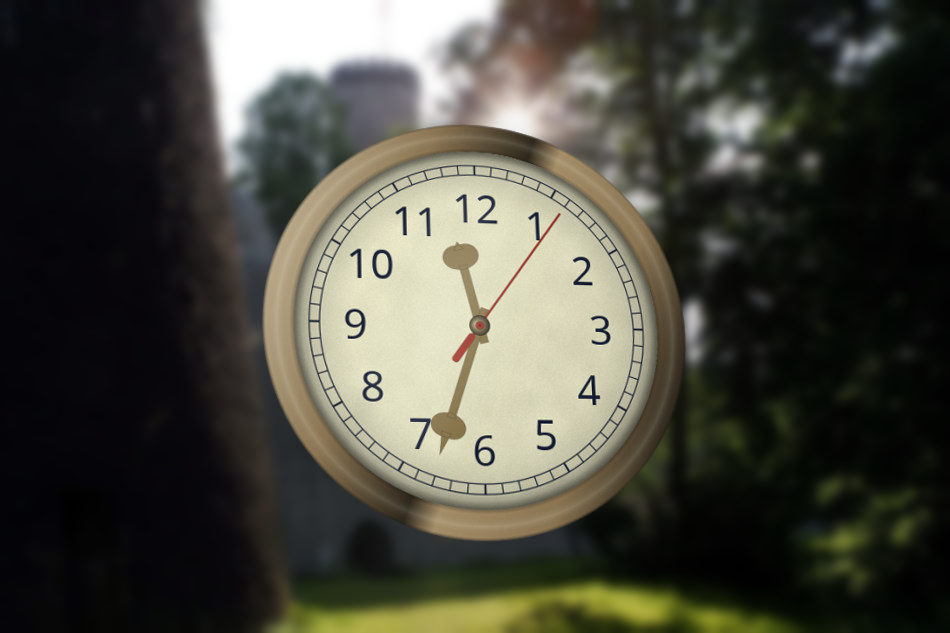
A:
**11:33:06**
